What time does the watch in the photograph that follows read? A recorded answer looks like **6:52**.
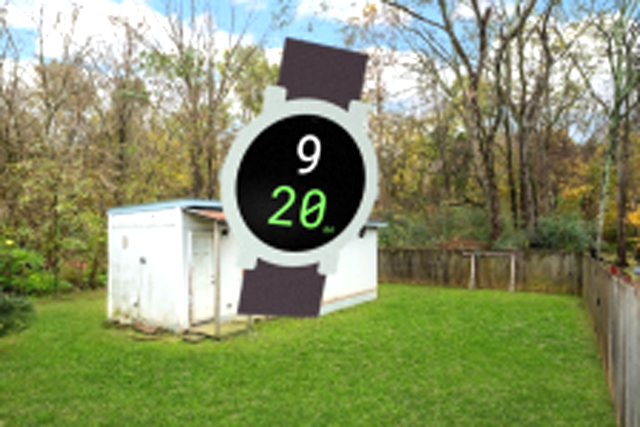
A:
**9:20**
